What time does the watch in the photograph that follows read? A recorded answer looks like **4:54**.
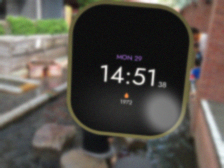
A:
**14:51**
